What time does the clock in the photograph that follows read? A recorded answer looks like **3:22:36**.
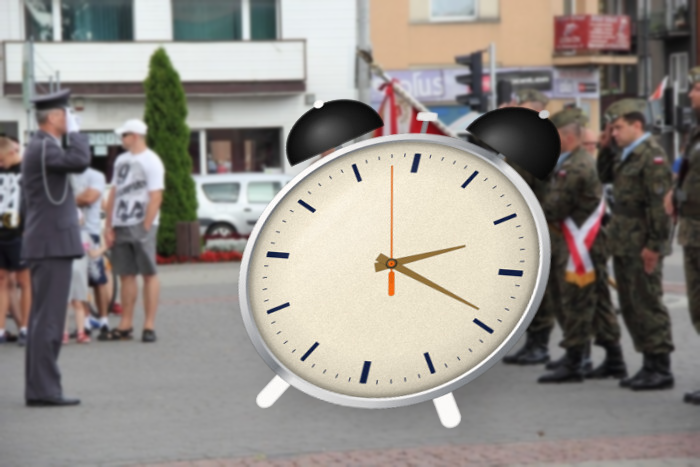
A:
**2:18:58**
